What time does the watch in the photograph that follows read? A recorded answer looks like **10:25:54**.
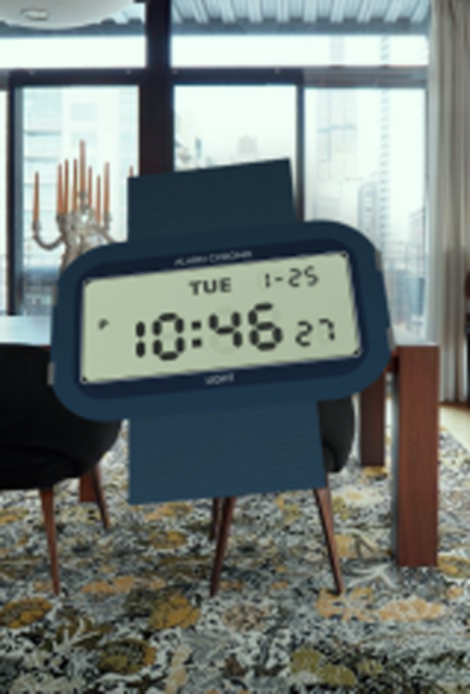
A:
**10:46:27**
